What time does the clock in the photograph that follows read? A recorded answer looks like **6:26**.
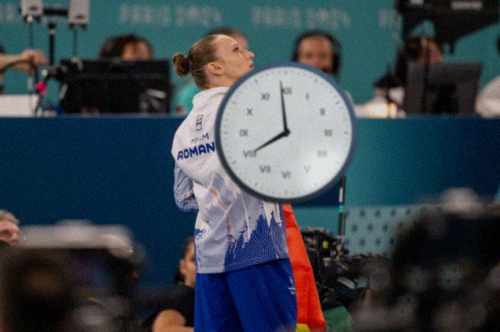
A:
**7:59**
